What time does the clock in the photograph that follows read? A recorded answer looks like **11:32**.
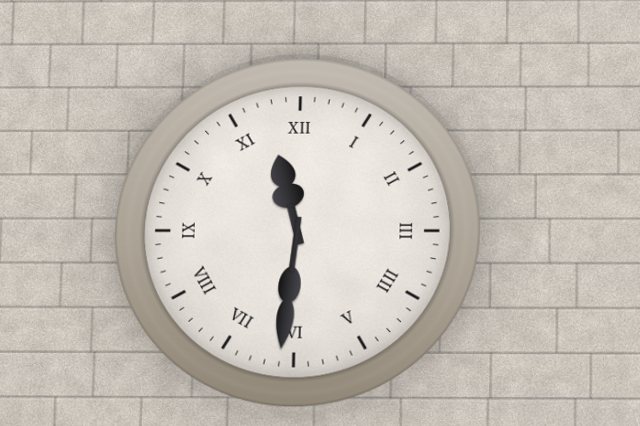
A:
**11:31**
